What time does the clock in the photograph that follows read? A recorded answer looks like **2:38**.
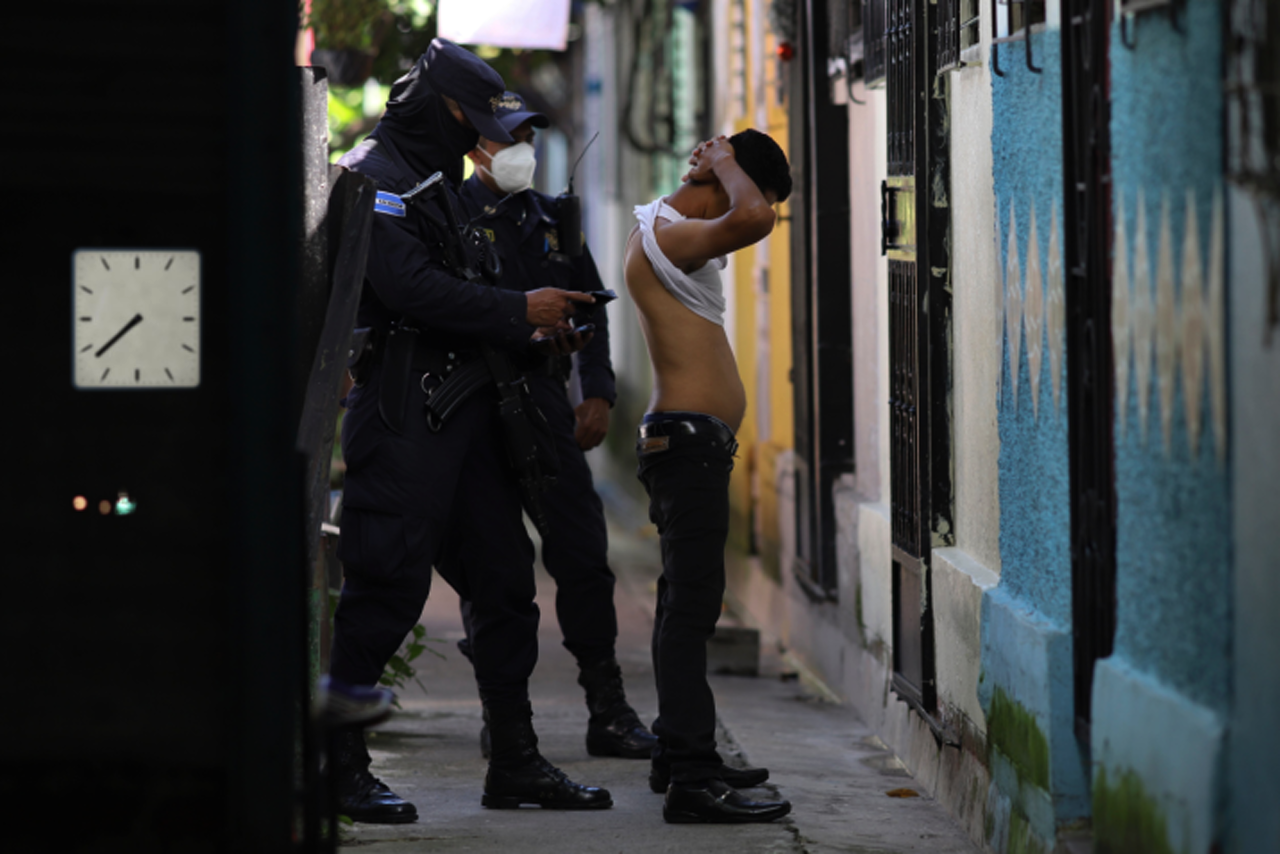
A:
**7:38**
